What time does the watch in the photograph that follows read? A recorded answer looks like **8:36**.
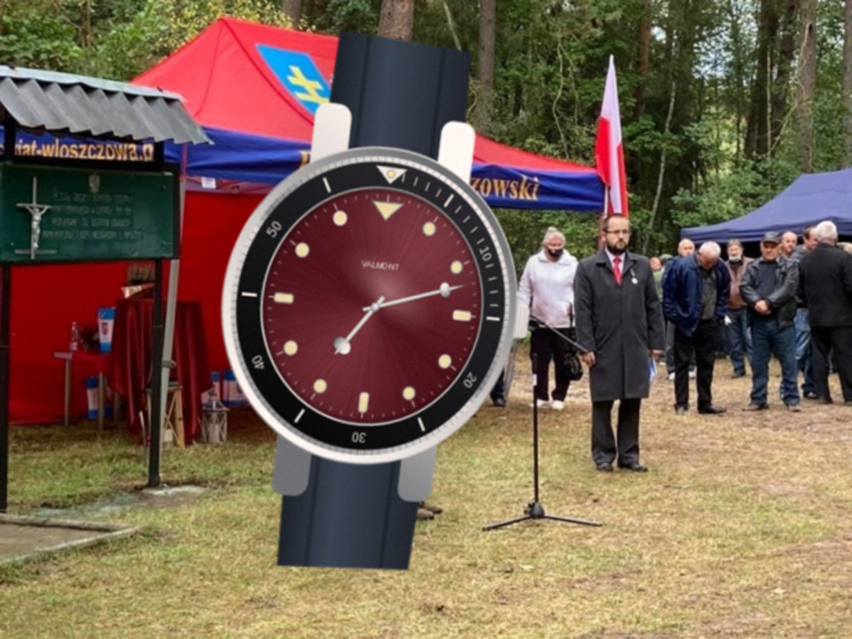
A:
**7:12**
